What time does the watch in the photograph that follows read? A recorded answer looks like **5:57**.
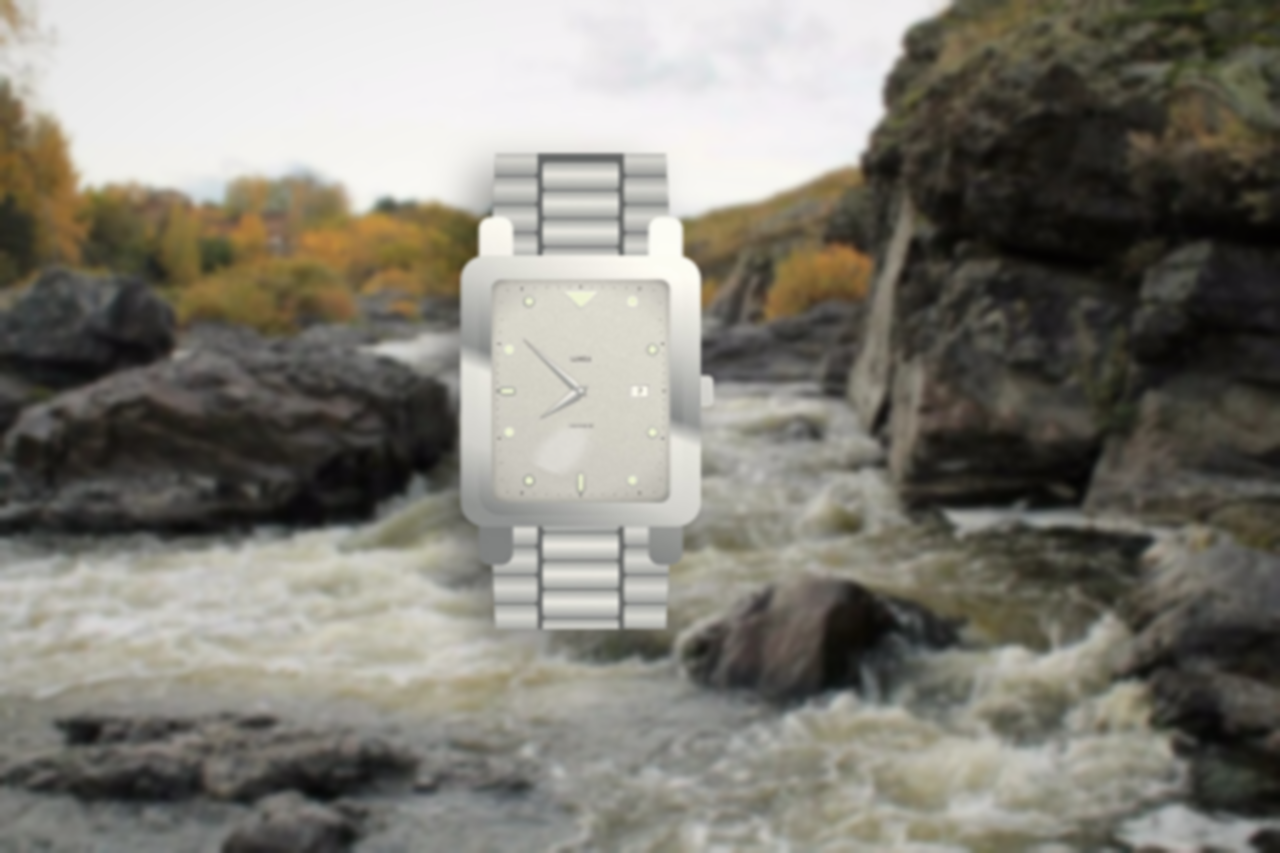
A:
**7:52**
